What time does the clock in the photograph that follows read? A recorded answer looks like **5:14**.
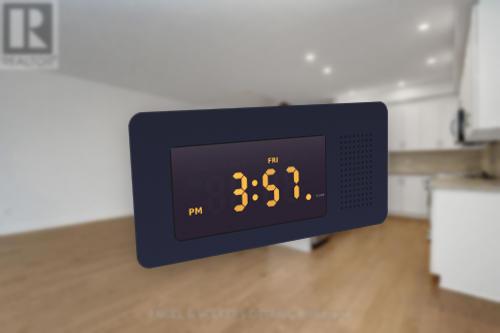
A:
**3:57**
